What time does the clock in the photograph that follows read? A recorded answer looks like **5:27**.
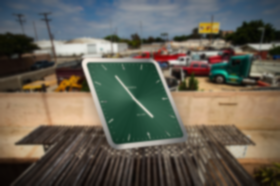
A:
**4:56**
